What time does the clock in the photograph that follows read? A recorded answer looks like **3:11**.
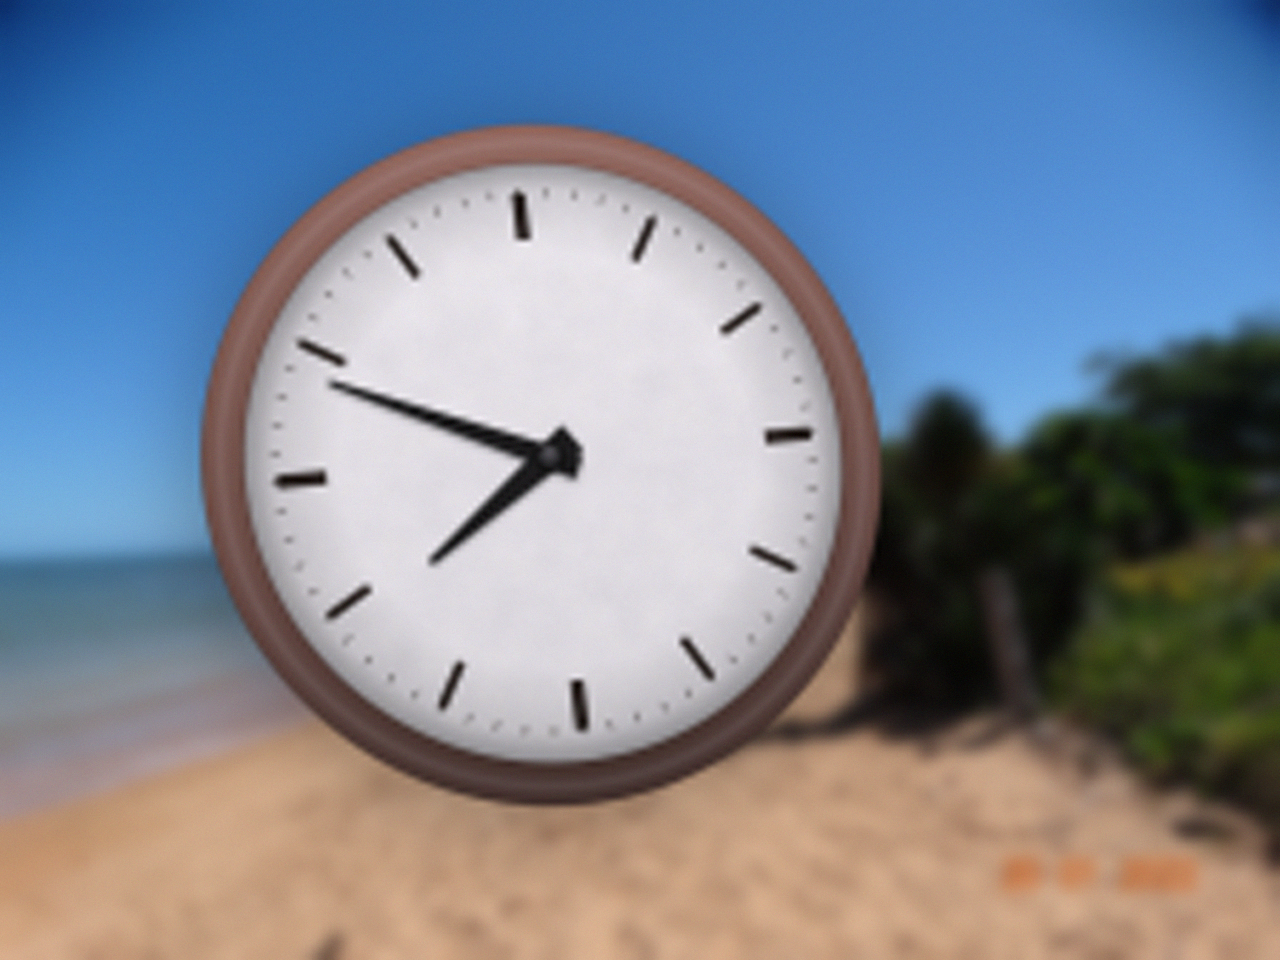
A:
**7:49**
